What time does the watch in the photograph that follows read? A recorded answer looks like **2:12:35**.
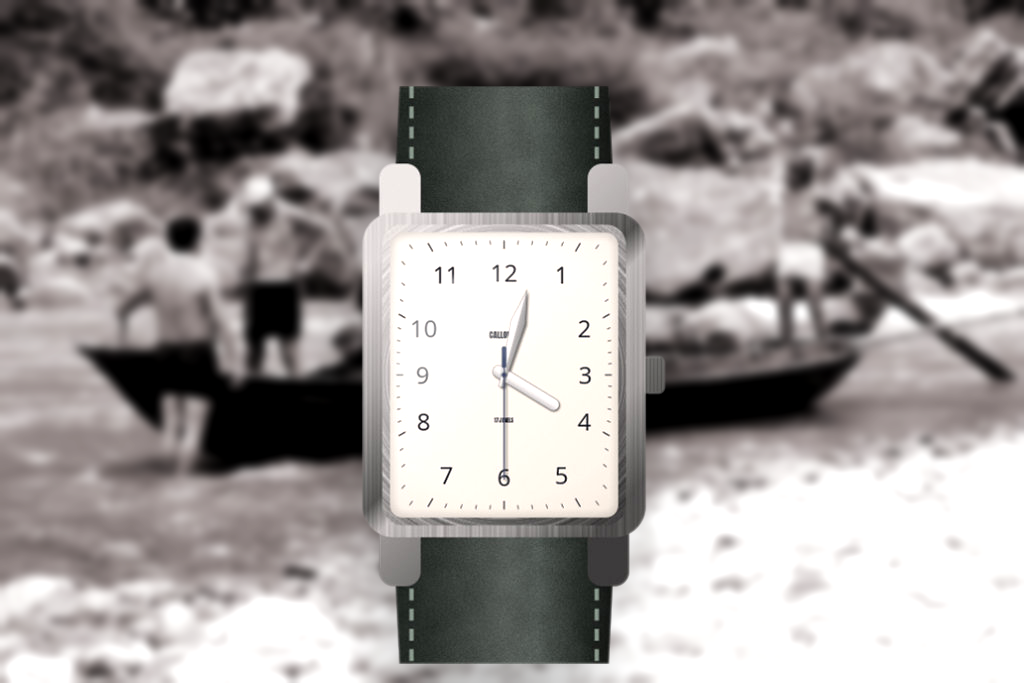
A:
**4:02:30**
